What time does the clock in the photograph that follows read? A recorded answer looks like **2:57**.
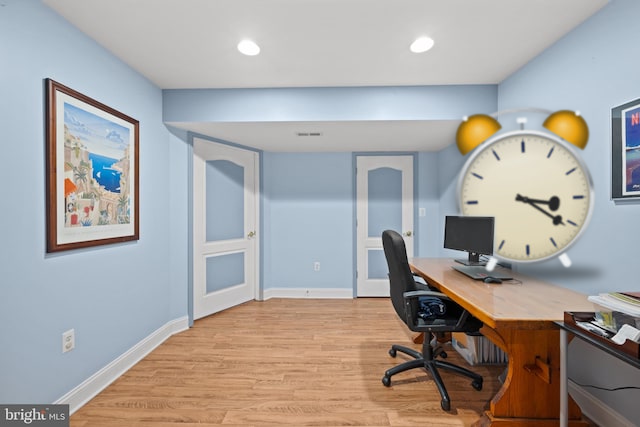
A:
**3:21**
